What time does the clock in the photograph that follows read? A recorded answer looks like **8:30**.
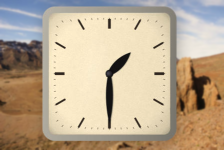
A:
**1:30**
